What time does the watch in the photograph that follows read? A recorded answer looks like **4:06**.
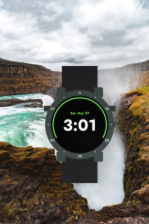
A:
**3:01**
